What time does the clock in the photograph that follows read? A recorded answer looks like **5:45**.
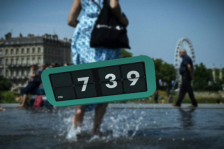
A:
**7:39**
